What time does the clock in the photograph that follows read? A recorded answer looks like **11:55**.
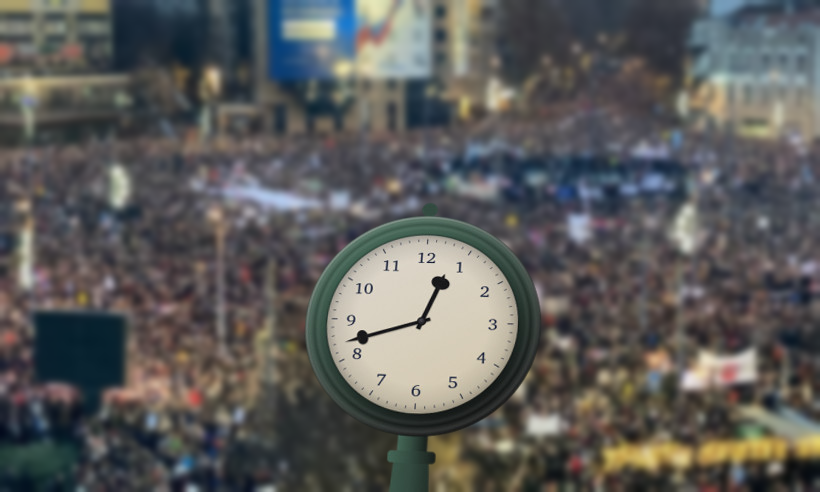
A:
**12:42**
